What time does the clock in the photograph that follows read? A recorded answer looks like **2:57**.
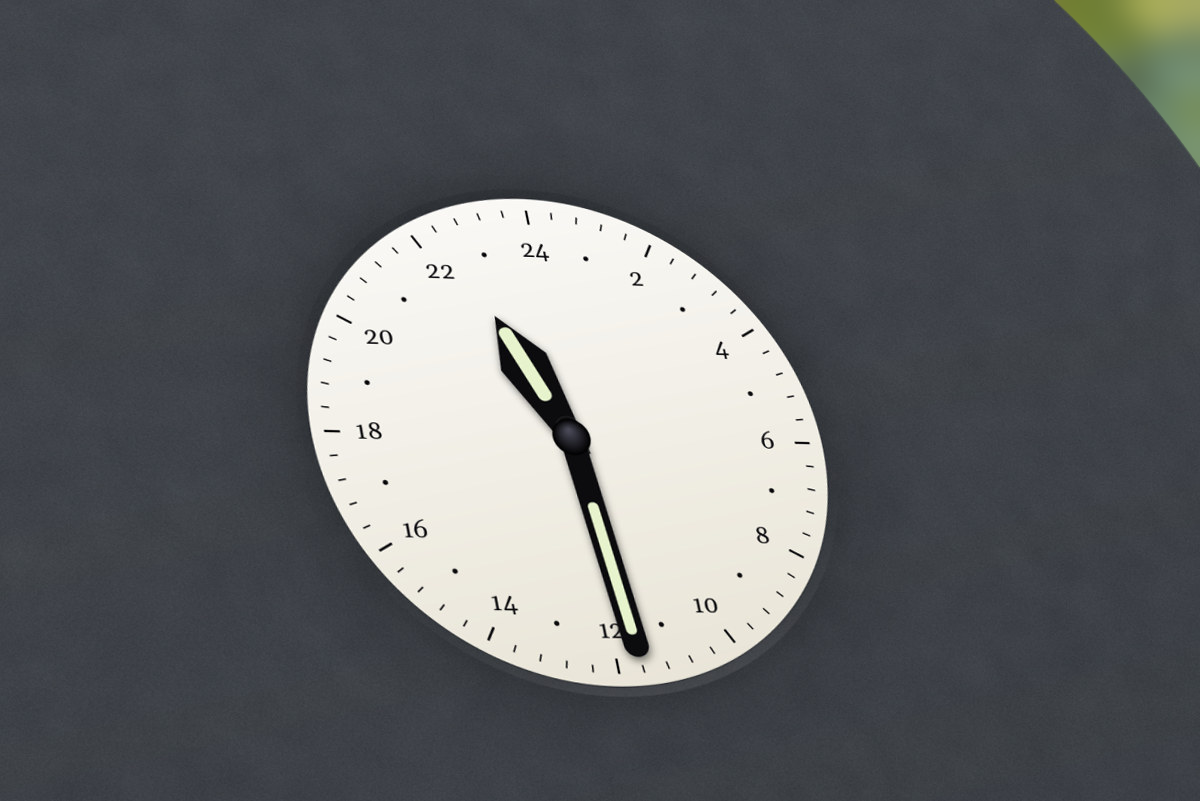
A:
**22:29**
